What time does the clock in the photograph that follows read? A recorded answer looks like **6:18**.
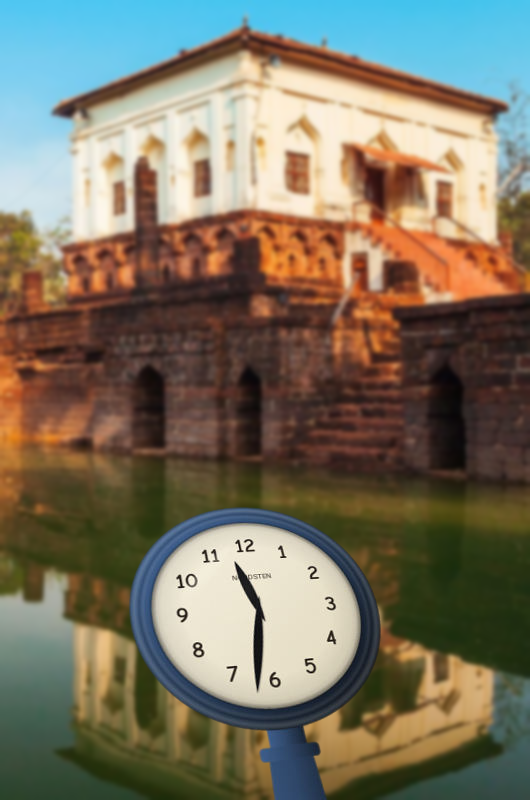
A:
**11:32**
